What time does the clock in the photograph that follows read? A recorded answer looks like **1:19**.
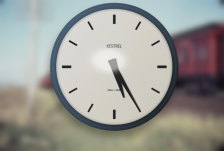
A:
**5:25**
